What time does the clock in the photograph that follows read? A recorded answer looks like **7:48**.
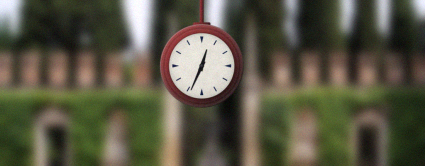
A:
**12:34**
